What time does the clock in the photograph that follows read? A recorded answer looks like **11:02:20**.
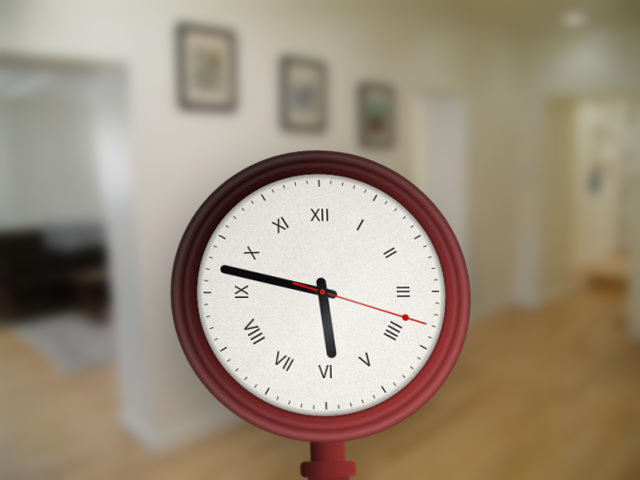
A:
**5:47:18**
